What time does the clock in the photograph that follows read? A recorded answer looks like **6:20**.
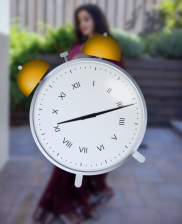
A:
**9:16**
